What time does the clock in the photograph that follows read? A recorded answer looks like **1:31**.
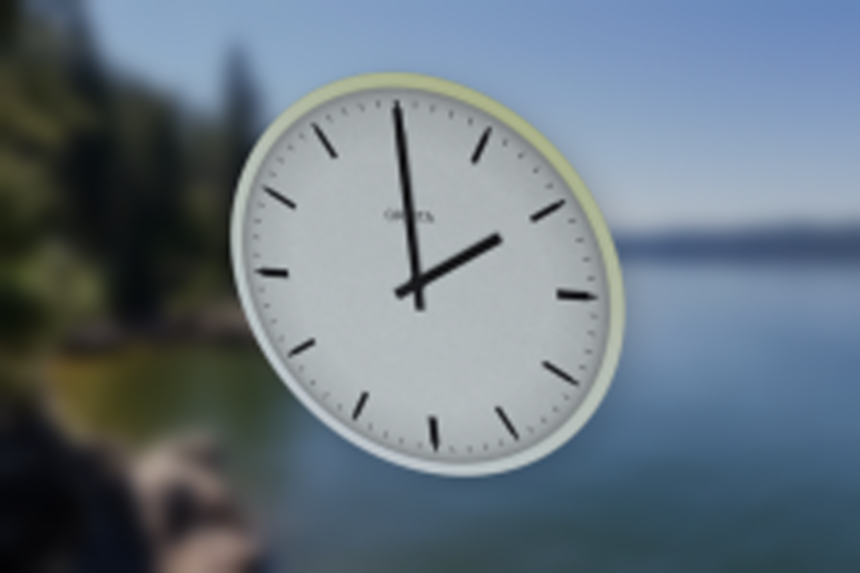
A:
**2:00**
